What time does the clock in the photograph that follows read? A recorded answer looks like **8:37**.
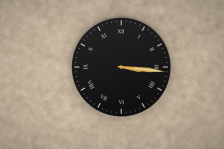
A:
**3:16**
